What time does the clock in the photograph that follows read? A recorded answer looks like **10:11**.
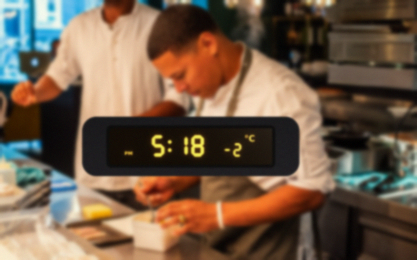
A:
**5:18**
